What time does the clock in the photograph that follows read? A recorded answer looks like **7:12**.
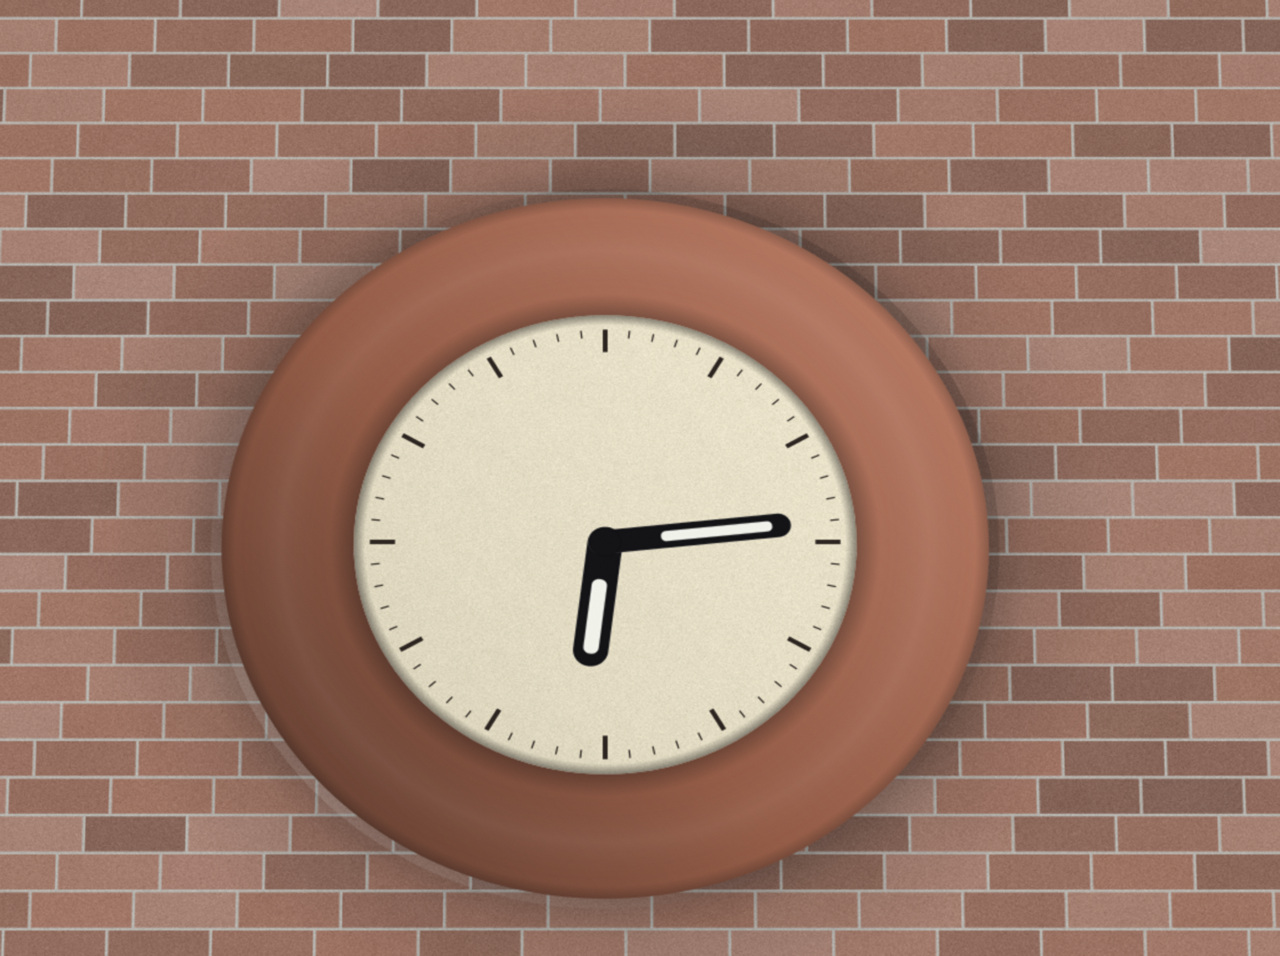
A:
**6:14**
